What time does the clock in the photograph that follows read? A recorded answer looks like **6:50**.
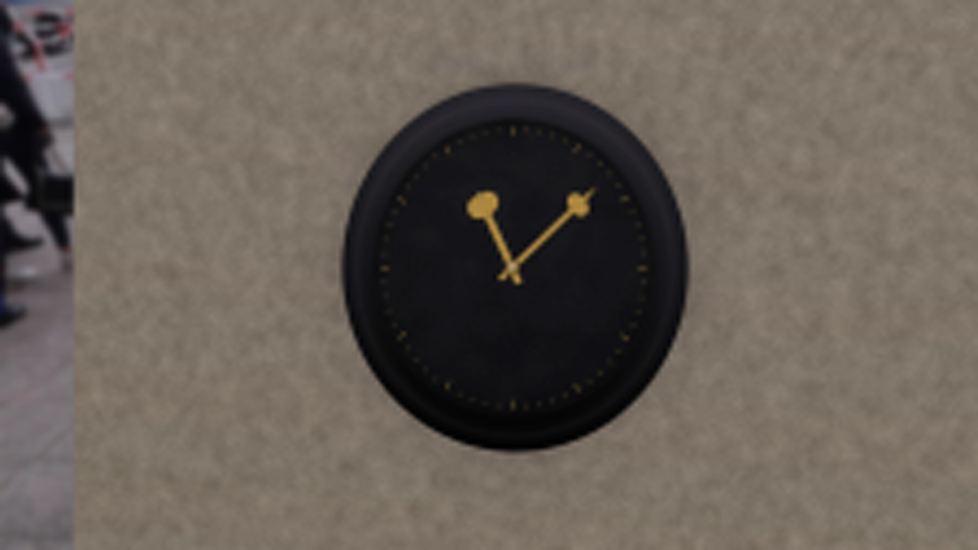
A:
**11:08**
